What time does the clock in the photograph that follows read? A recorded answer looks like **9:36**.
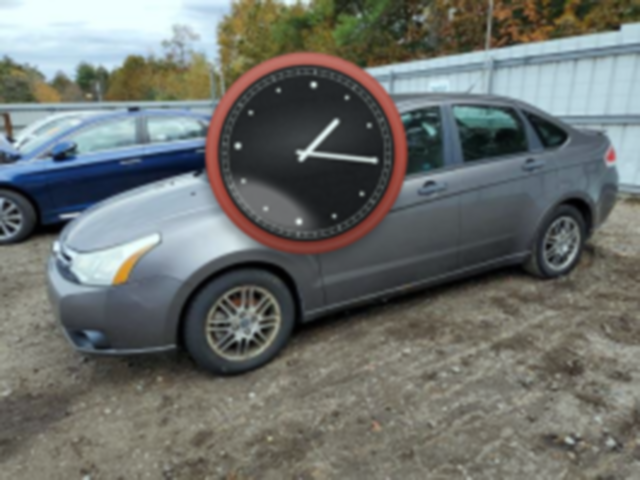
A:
**1:15**
